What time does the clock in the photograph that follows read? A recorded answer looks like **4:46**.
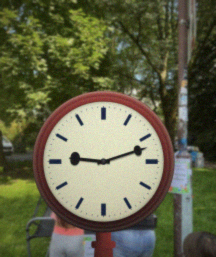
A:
**9:12**
